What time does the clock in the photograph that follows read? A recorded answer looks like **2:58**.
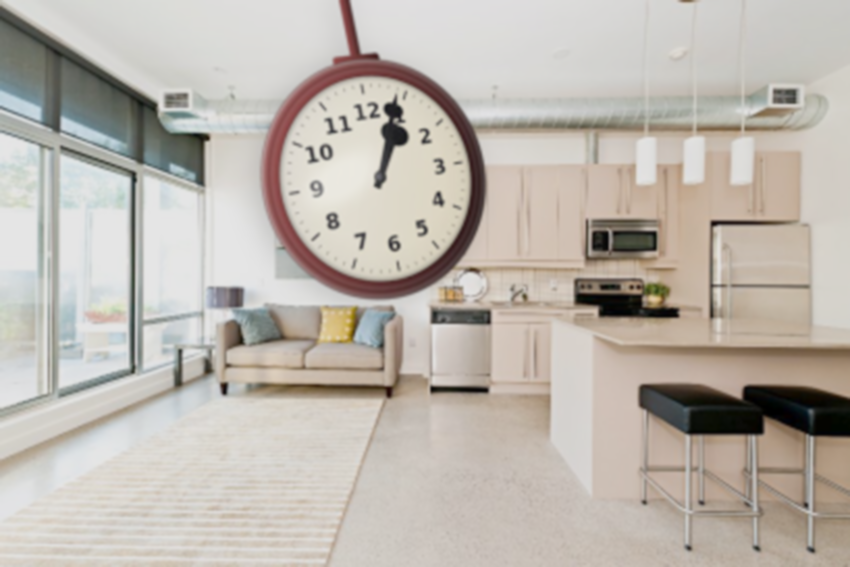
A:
**1:04**
